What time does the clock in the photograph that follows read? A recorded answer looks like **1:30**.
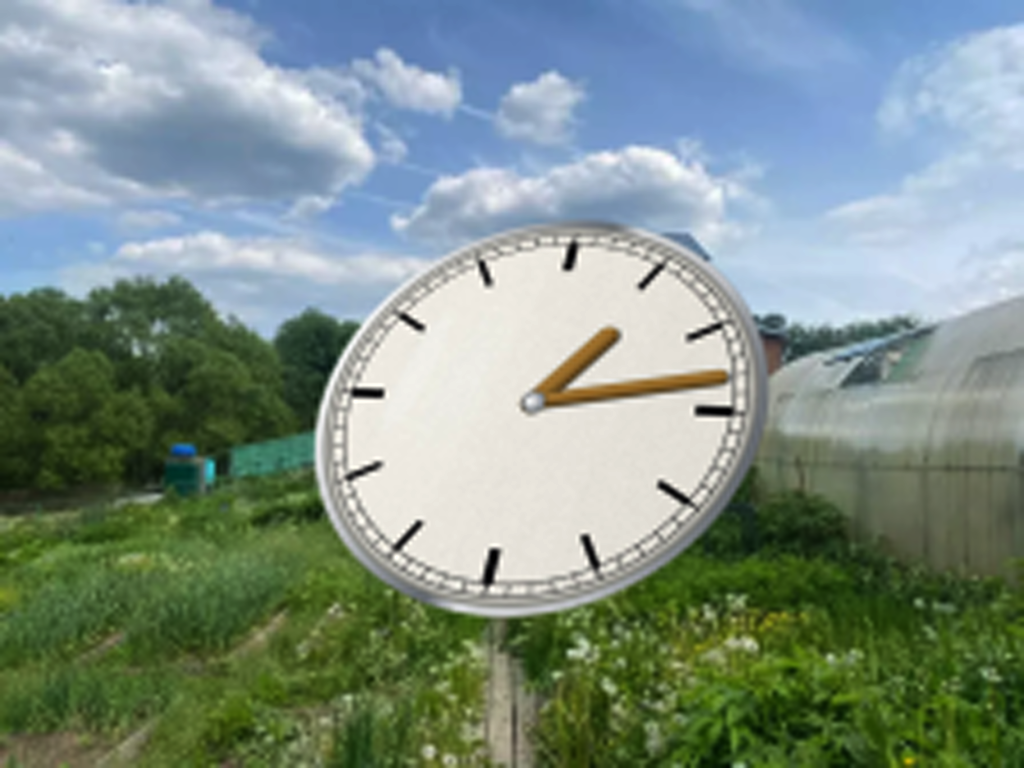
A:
**1:13**
